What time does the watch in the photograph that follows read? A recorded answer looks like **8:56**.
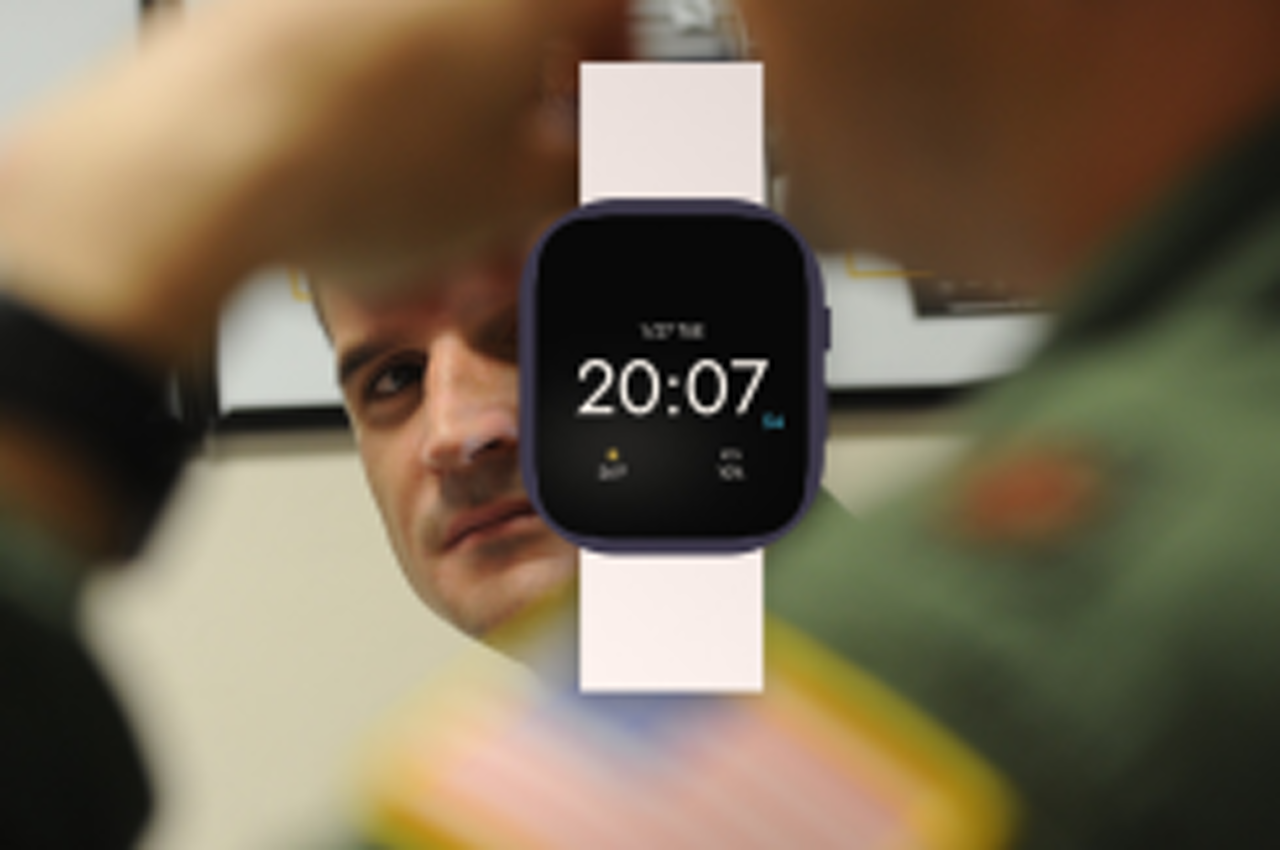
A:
**20:07**
